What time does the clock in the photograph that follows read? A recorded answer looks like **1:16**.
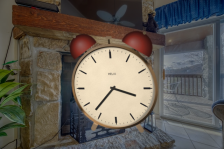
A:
**3:37**
